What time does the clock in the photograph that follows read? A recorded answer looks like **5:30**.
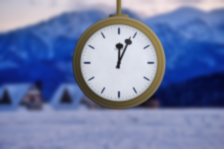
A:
**12:04**
